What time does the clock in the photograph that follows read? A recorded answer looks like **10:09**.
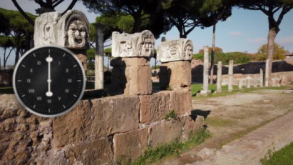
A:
**6:00**
